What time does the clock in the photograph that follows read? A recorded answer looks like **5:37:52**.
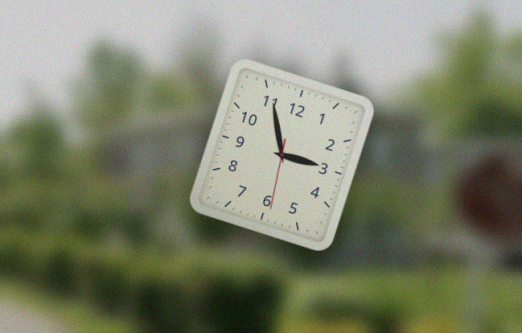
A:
**2:55:29**
